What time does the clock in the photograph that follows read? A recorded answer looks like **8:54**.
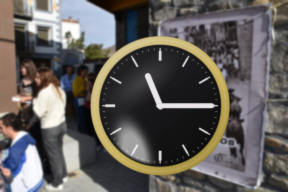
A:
**11:15**
